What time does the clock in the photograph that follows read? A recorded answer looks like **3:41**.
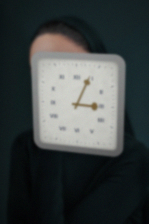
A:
**3:04**
